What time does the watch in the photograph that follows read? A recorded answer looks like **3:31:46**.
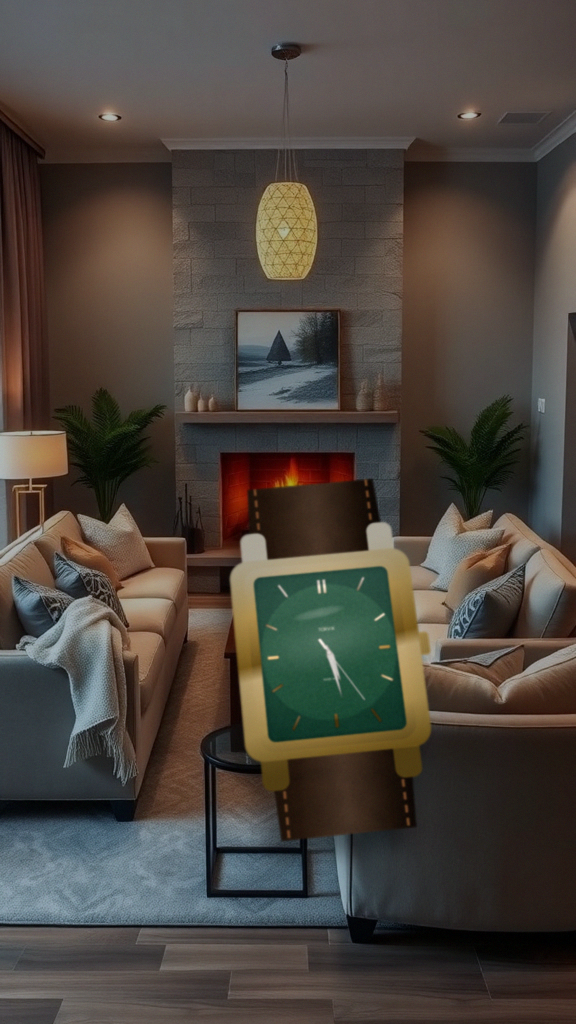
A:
**5:28:25**
